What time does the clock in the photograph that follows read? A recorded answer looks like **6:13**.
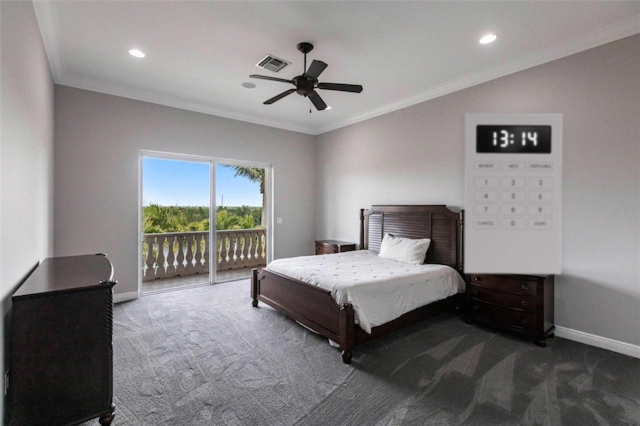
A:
**13:14**
